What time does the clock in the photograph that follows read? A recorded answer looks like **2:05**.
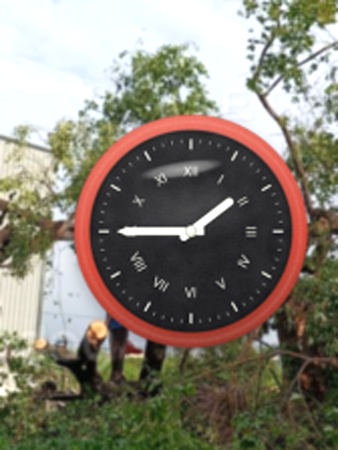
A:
**1:45**
